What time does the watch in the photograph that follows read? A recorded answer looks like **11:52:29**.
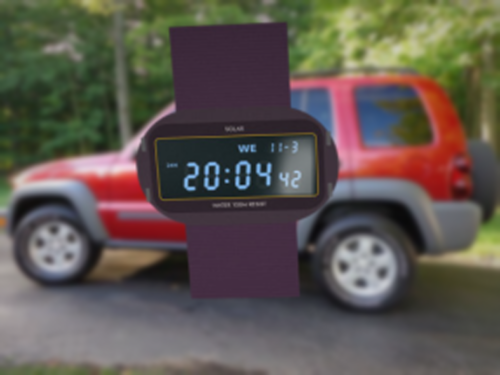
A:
**20:04:42**
